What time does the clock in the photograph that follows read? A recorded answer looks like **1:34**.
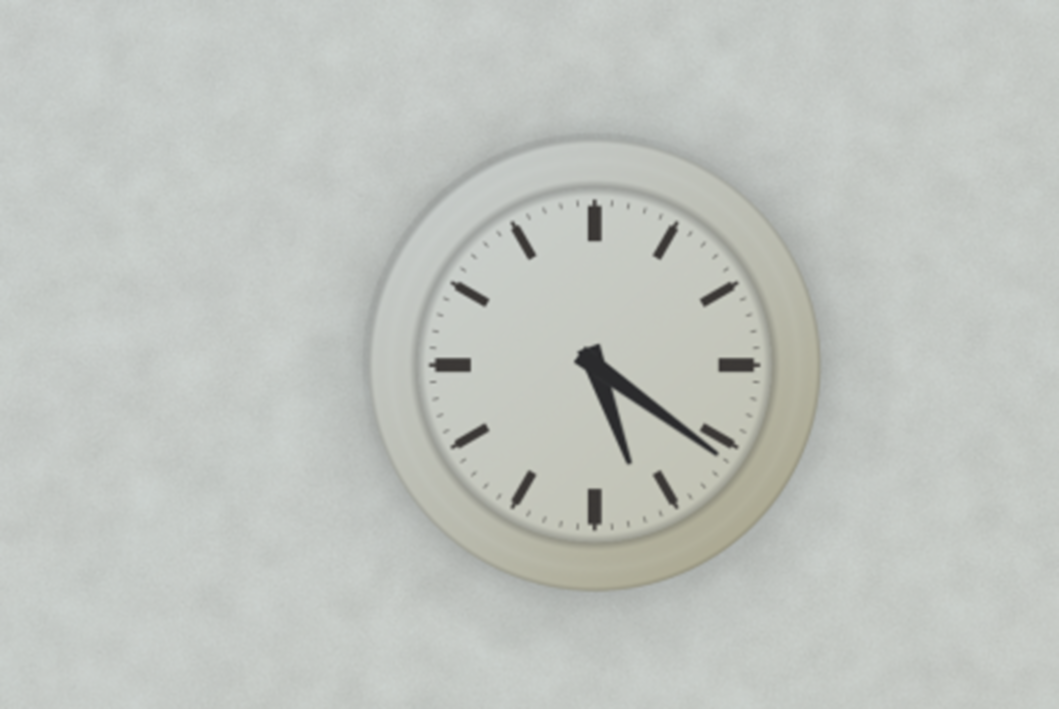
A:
**5:21**
